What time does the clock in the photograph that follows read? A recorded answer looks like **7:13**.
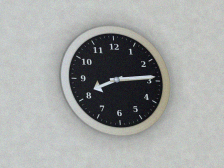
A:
**8:14**
